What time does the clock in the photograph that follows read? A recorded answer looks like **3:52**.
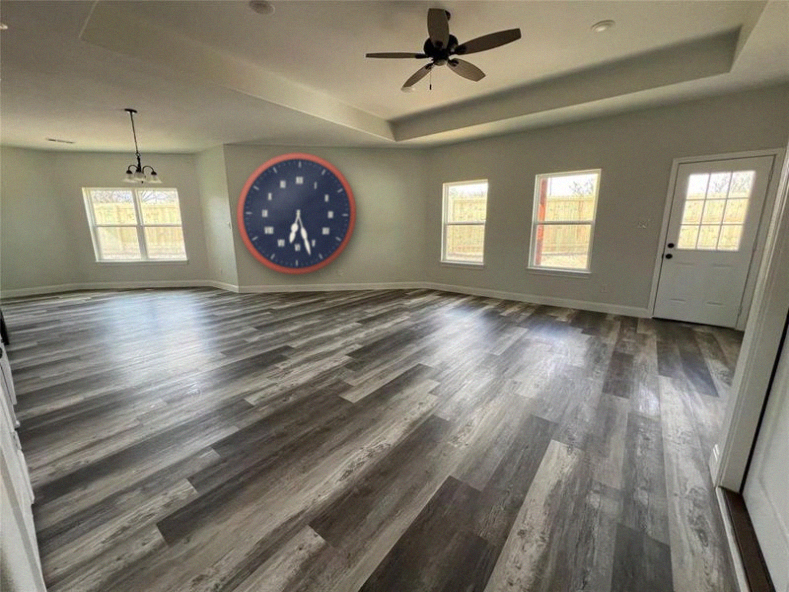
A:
**6:27**
